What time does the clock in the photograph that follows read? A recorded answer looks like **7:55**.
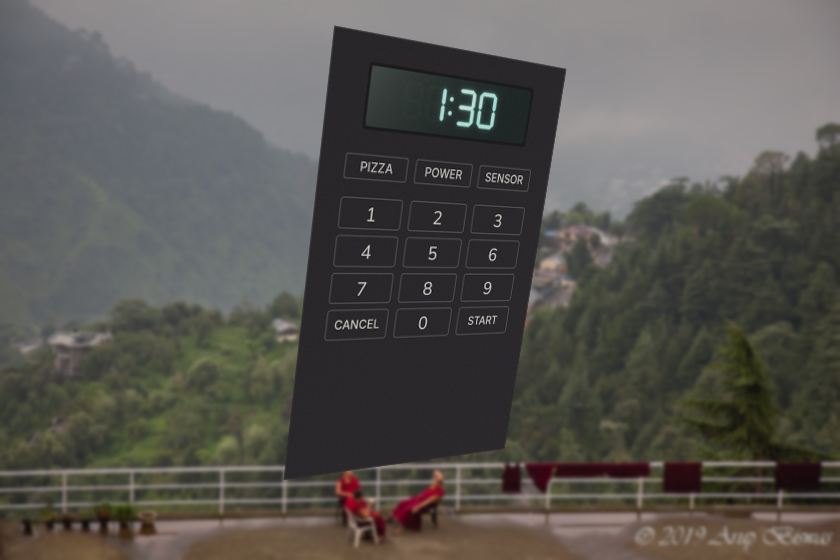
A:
**1:30**
